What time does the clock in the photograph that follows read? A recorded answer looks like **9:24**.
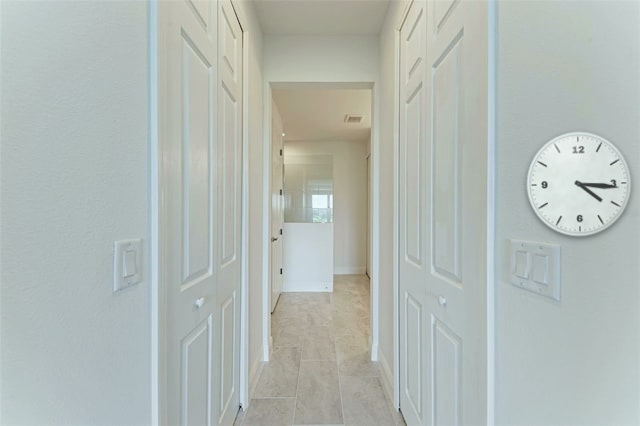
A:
**4:16**
